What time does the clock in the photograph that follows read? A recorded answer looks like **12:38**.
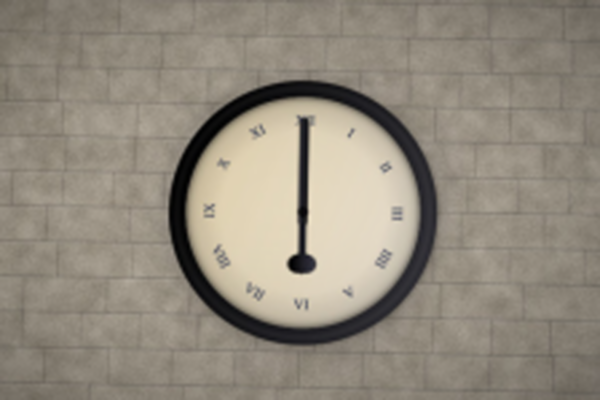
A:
**6:00**
